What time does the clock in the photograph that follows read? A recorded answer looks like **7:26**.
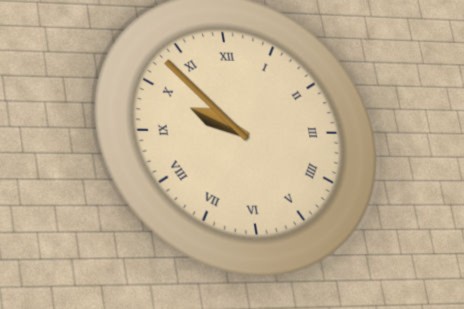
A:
**9:53**
